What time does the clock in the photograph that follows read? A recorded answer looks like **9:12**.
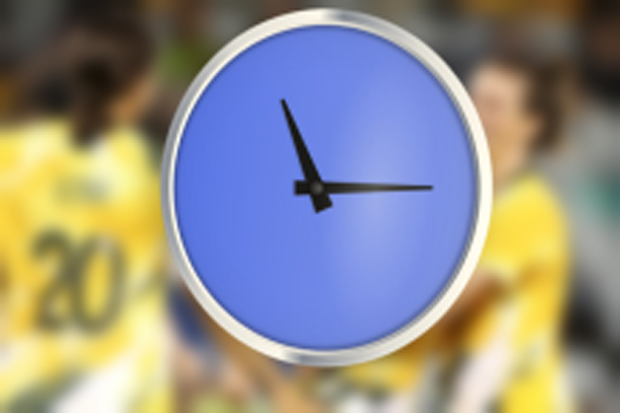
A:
**11:15**
